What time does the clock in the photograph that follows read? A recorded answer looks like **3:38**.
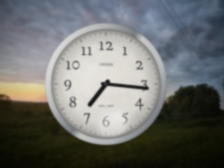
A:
**7:16**
